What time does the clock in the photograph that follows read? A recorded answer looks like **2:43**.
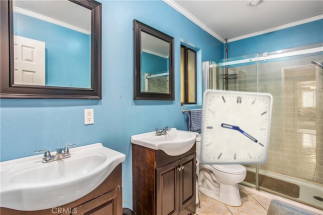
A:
**9:20**
